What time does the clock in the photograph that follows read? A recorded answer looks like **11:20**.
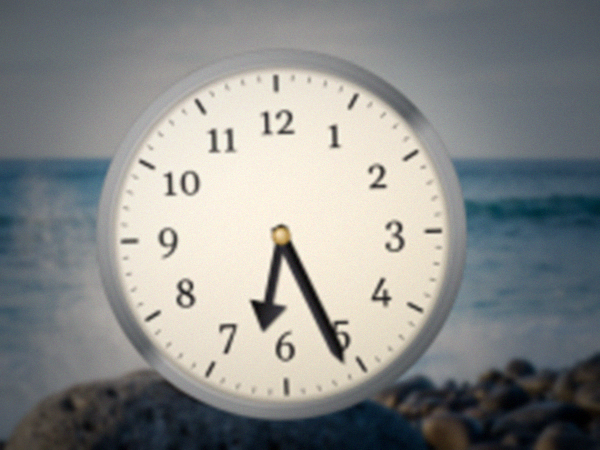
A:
**6:26**
